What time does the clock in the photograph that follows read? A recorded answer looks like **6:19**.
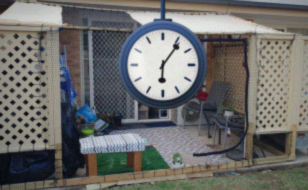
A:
**6:06**
